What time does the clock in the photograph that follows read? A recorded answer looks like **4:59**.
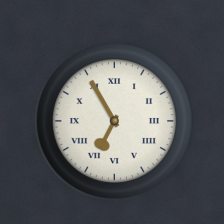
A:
**6:55**
